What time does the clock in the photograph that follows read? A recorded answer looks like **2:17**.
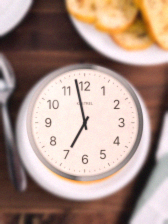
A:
**6:58**
